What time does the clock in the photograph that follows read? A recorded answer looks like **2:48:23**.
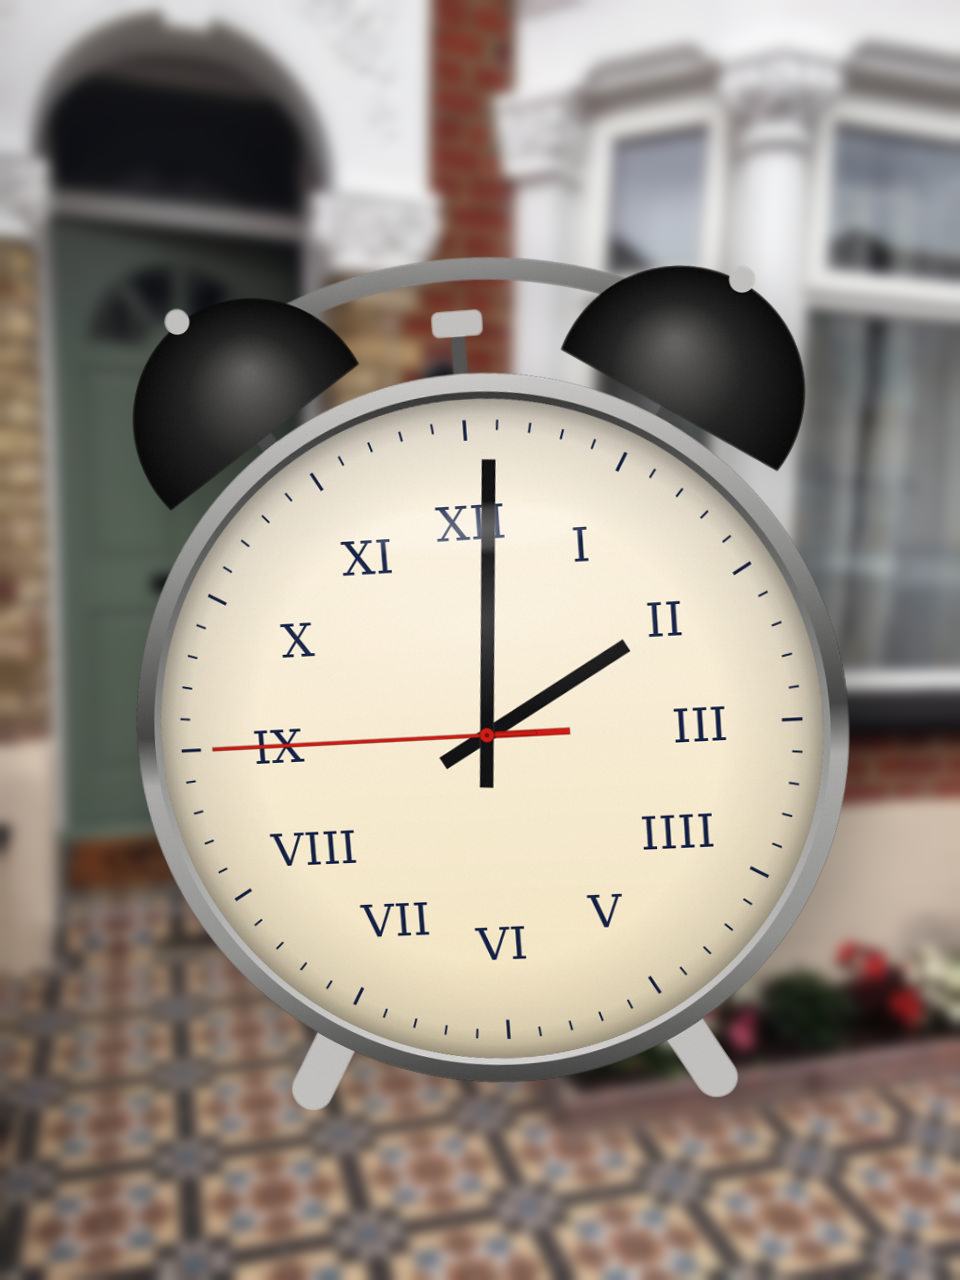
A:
**2:00:45**
